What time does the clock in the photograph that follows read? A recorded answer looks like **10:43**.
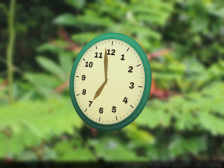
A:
**6:58**
